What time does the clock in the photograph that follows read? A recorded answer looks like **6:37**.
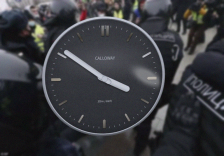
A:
**3:51**
